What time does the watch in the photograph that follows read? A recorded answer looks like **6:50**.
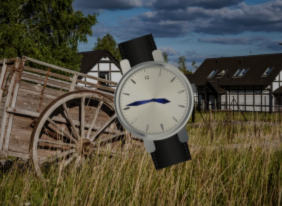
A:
**3:46**
